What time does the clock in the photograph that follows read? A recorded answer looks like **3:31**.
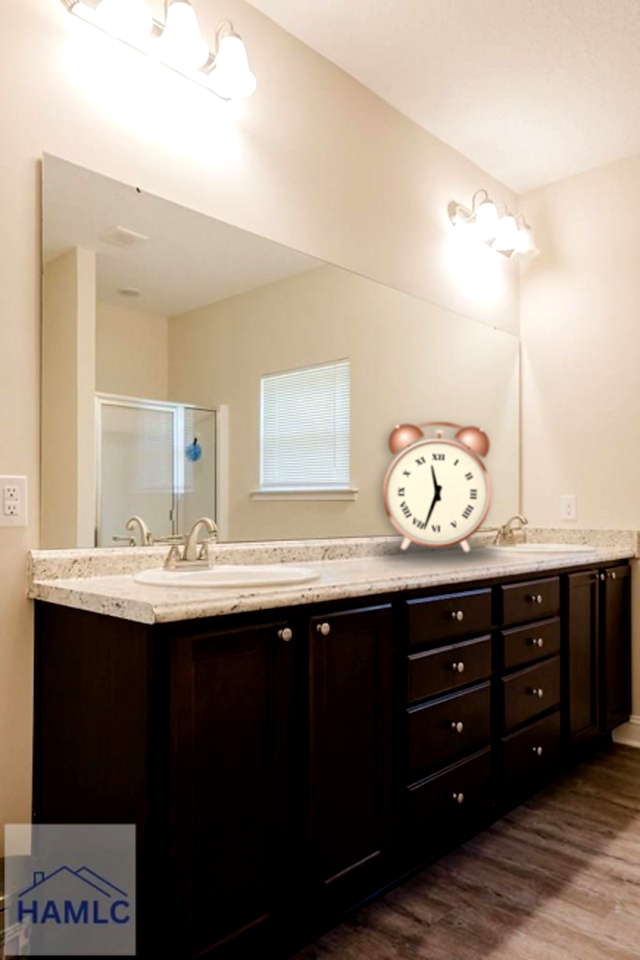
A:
**11:33**
